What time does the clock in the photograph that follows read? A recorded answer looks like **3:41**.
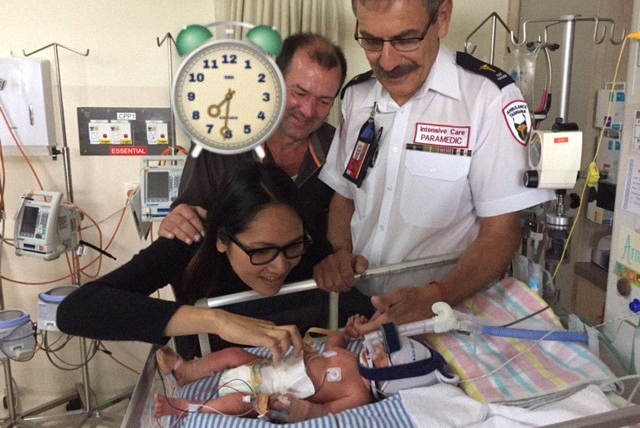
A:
**7:31**
